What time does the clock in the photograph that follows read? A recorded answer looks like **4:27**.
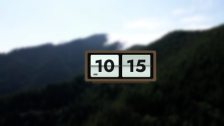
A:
**10:15**
